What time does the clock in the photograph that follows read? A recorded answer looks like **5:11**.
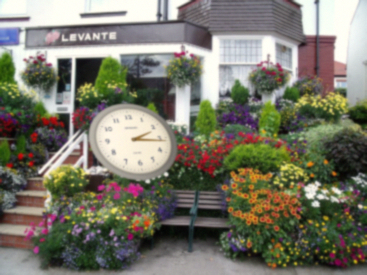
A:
**2:16**
